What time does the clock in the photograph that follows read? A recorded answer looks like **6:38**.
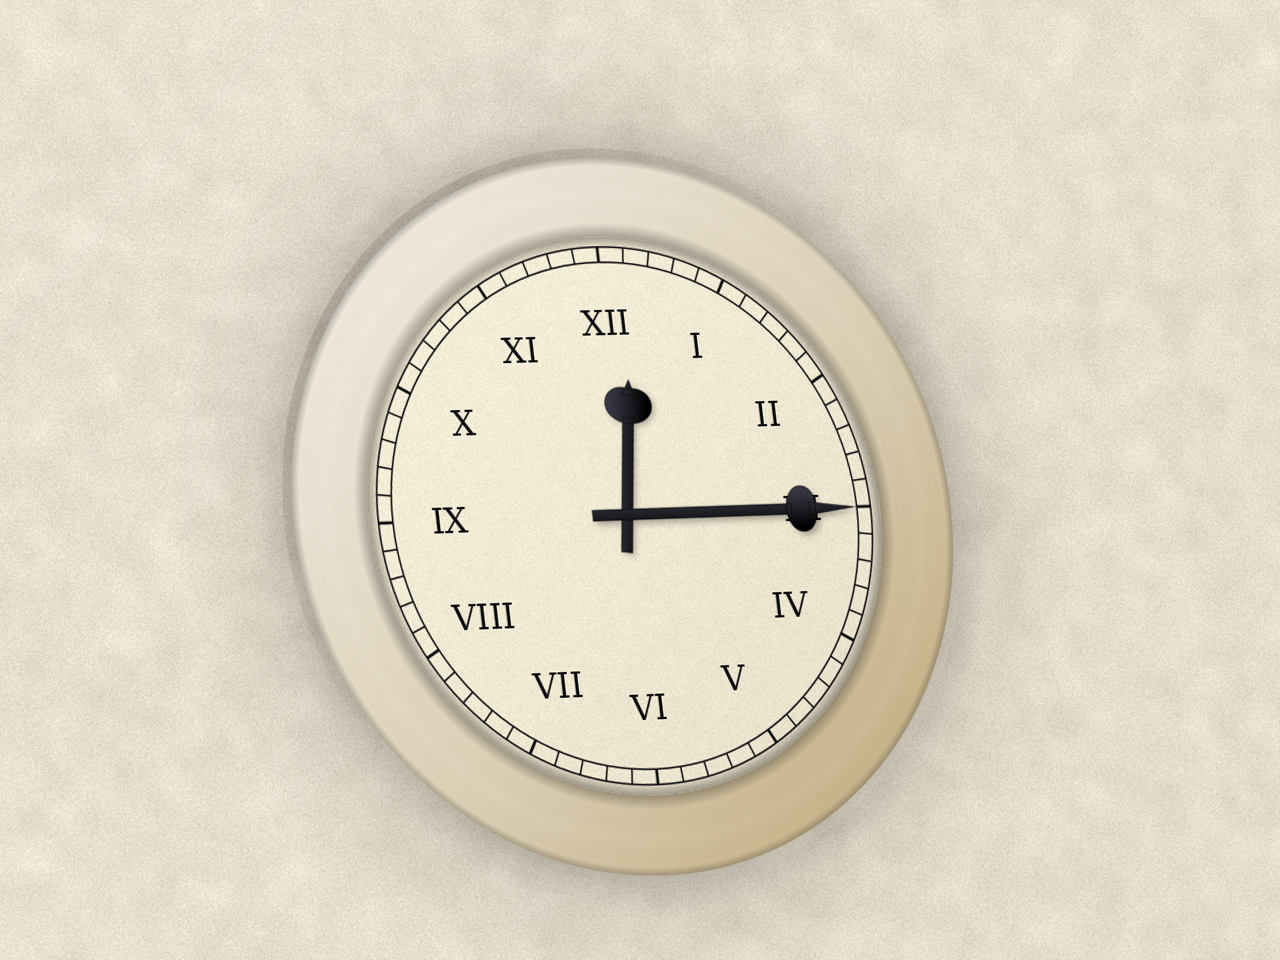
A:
**12:15**
